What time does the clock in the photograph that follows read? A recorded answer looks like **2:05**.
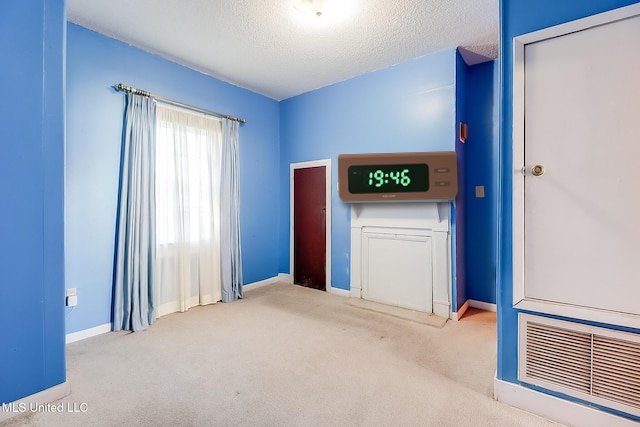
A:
**19:46**
